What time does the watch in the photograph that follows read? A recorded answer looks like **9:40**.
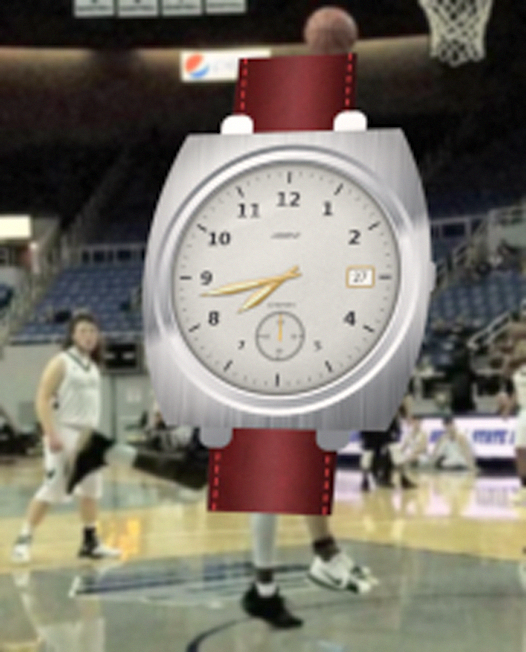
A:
**7:43**
